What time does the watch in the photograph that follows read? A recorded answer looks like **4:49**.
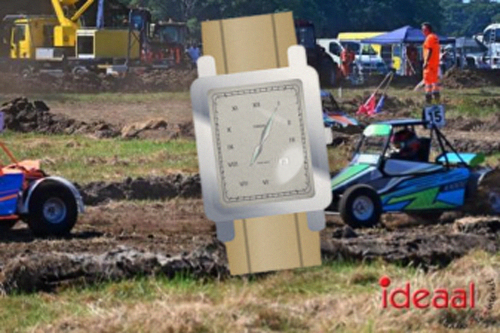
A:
**7:05**
